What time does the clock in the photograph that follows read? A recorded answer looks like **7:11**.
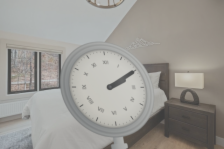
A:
**2:10**
